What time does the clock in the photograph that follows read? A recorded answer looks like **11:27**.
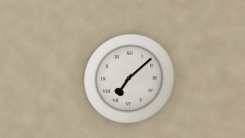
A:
**7:08**
